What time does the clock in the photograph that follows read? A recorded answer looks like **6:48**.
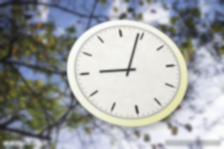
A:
**9:04**
